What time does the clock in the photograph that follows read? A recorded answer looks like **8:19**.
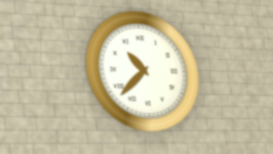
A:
**10:38**
